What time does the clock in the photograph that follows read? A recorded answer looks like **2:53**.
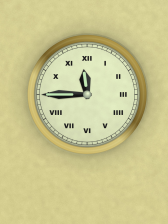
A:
**11:45**
